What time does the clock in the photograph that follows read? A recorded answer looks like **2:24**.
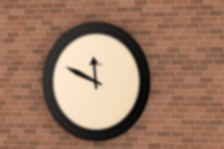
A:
**11:49**
